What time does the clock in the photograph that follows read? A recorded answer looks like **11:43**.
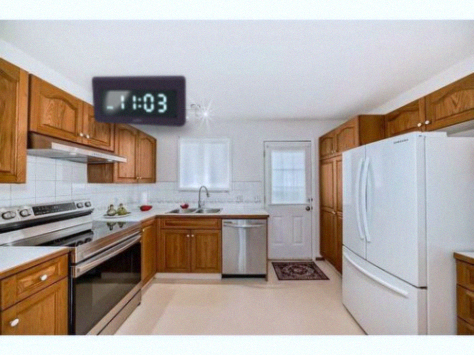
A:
**11:03**
